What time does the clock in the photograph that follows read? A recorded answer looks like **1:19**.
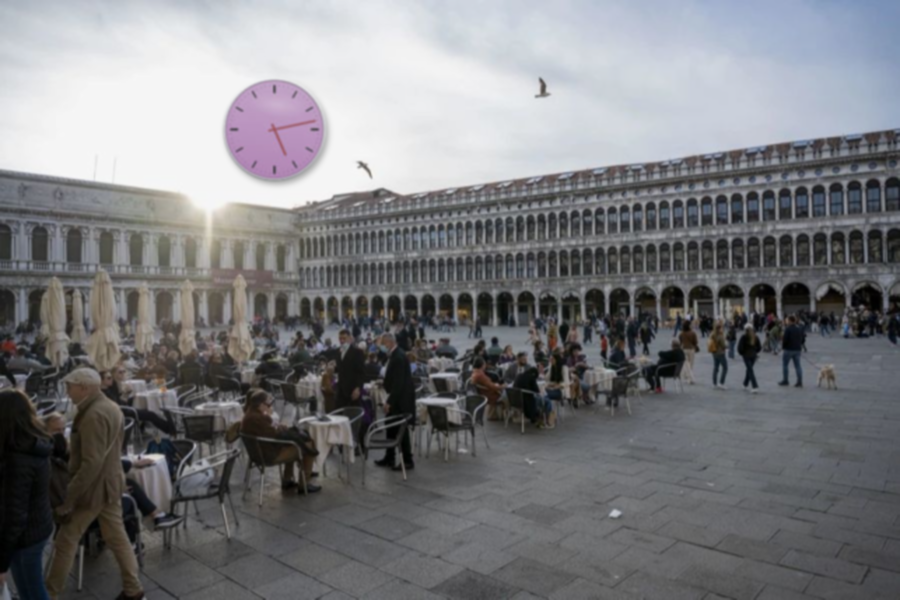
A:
**5:13**
